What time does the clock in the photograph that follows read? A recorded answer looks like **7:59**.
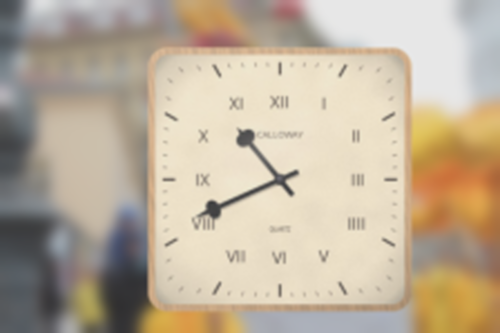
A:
**10:41**
